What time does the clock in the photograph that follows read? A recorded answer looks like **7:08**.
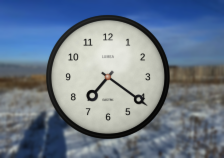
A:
**7:21**
